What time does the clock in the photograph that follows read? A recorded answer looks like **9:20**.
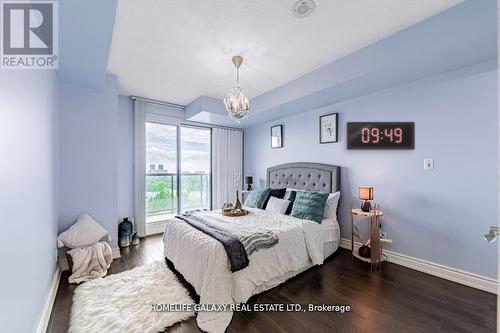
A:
**9:49**
